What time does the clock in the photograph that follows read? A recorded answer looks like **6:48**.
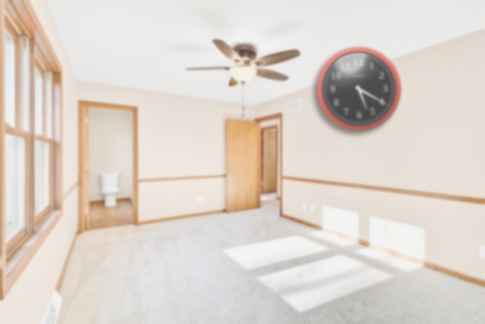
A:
**5:20**
